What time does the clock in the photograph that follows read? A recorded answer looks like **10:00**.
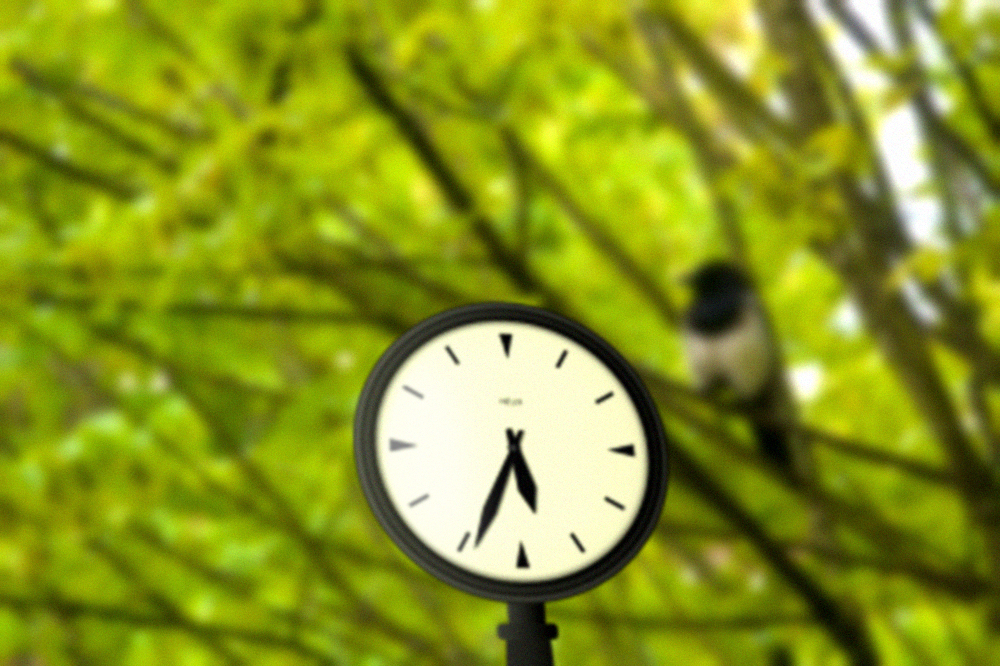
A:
**5:34**
